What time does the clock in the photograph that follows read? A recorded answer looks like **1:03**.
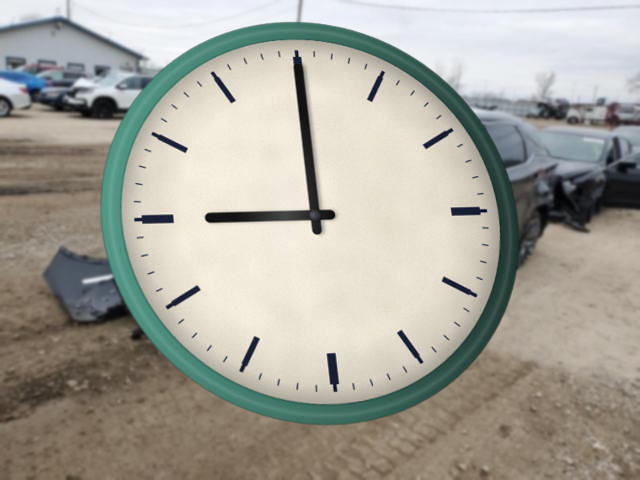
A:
**9:00**
